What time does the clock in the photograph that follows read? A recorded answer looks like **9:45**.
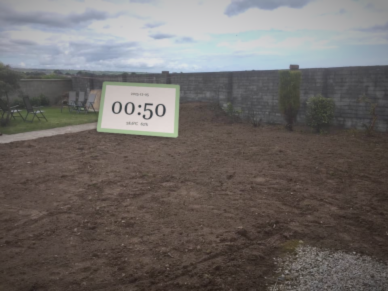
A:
**0:50**
